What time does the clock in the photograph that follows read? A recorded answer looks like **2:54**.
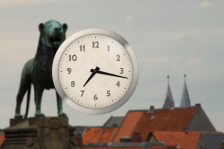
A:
**7:17**
